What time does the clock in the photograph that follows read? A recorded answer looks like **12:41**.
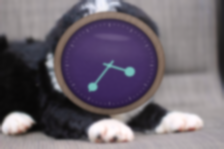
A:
**3:36**
